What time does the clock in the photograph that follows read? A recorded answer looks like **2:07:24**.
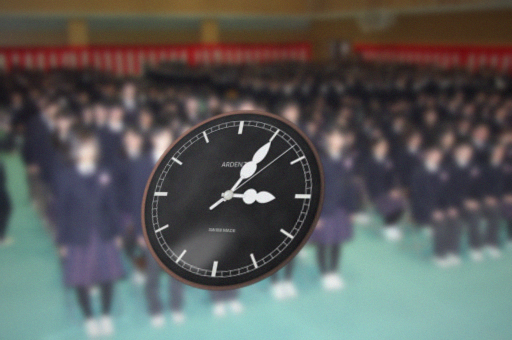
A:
**3:05:08**
